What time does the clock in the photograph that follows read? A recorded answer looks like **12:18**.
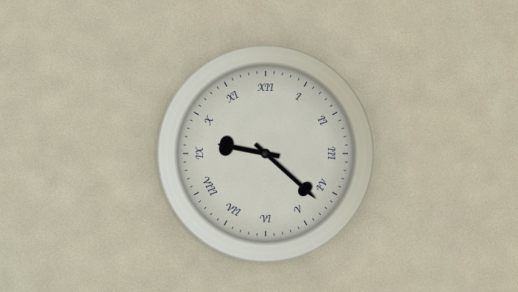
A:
**9:22**
